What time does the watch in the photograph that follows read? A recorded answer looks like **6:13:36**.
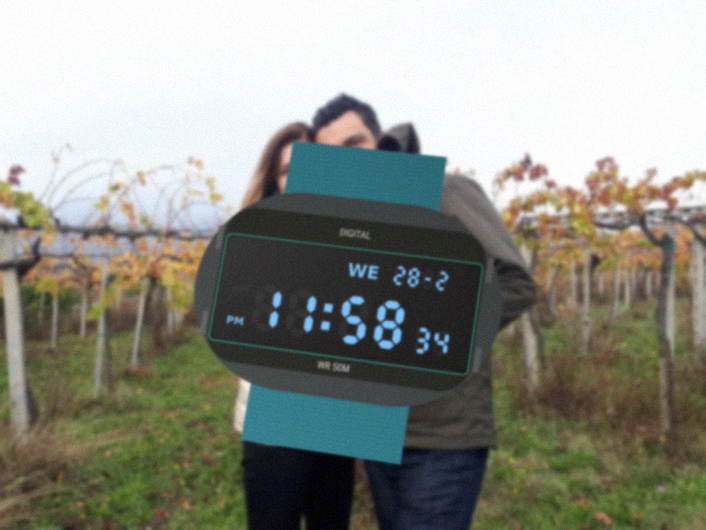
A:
**11:58:34**
